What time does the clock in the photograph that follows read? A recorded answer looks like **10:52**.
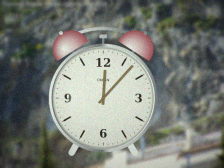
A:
**12:07**
